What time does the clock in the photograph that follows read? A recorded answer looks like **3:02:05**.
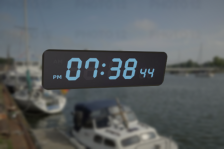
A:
**7:38:44**
